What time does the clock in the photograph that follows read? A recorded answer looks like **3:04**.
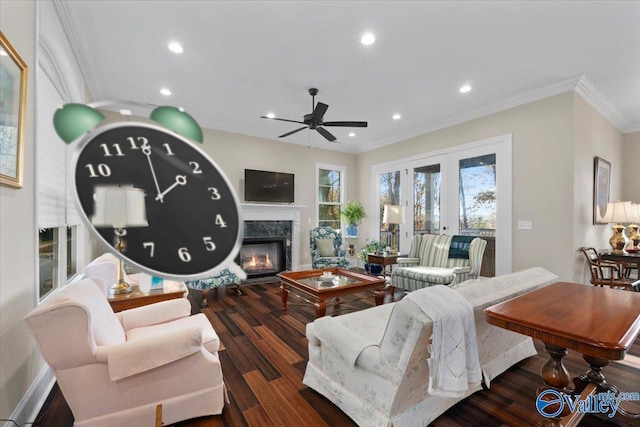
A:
**2:01**
